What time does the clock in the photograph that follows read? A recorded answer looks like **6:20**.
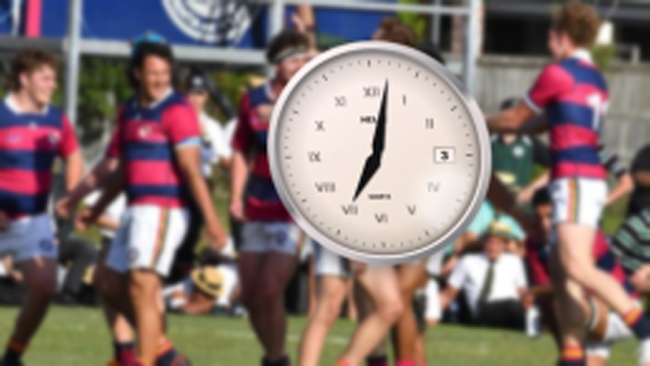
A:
**7:02**
